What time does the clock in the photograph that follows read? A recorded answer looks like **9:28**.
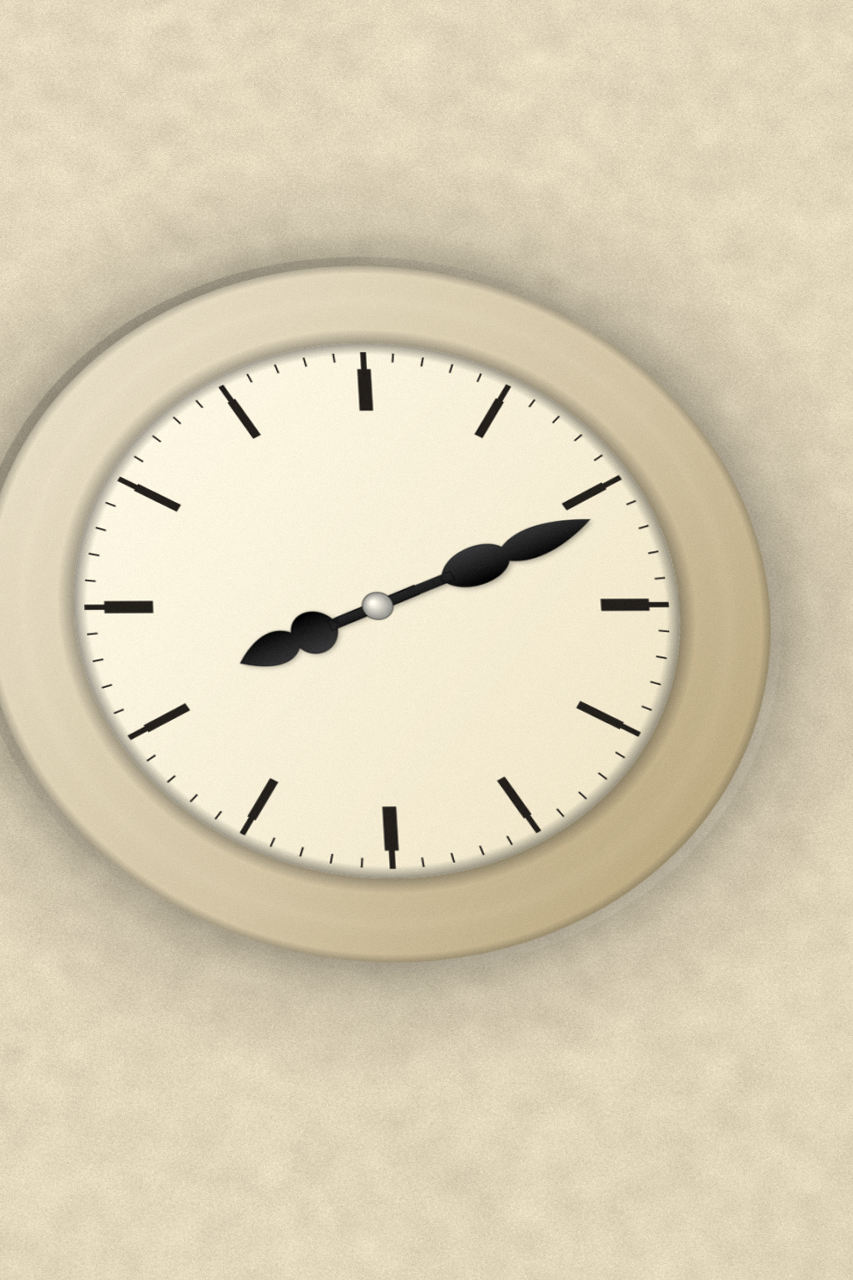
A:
**8:11**
